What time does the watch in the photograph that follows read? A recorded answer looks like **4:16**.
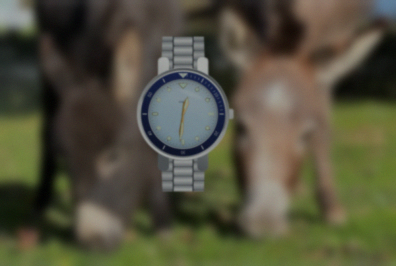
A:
**12:31**
